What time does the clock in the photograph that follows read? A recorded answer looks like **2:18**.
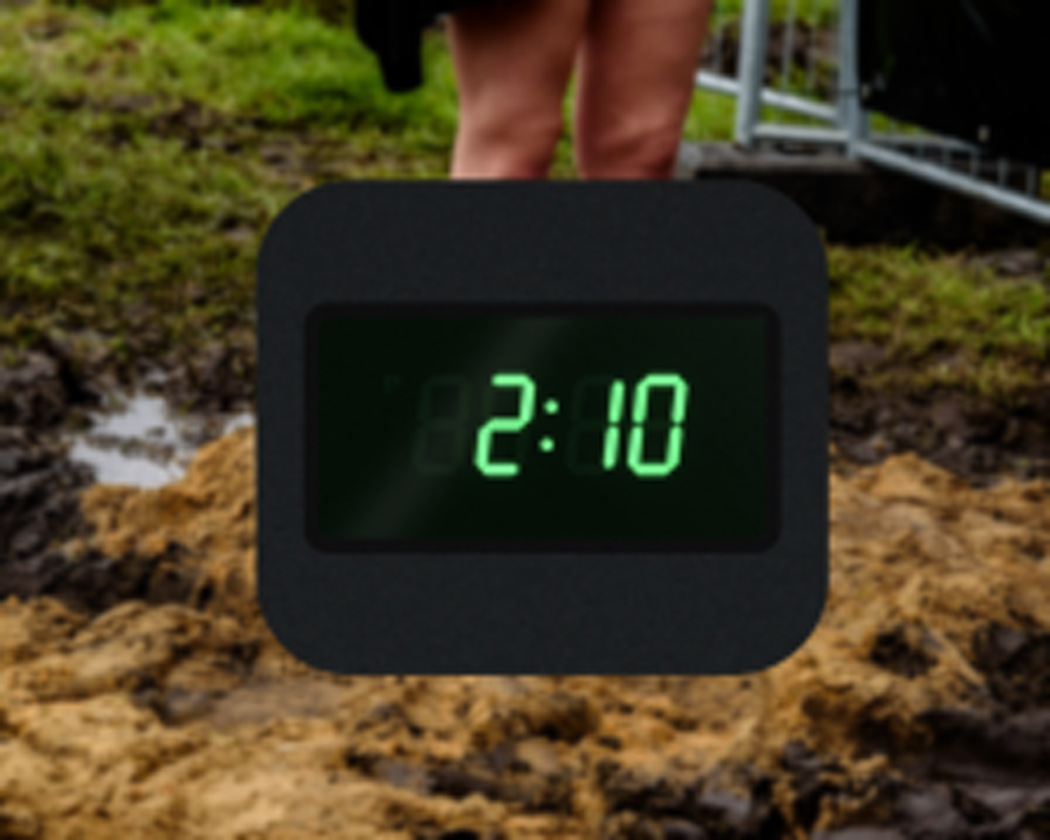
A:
**2:10**
